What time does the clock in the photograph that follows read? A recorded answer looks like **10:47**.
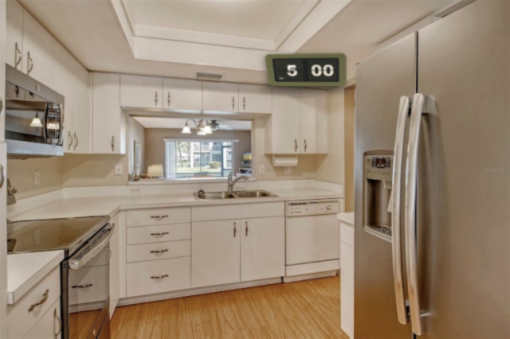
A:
**5:00**
